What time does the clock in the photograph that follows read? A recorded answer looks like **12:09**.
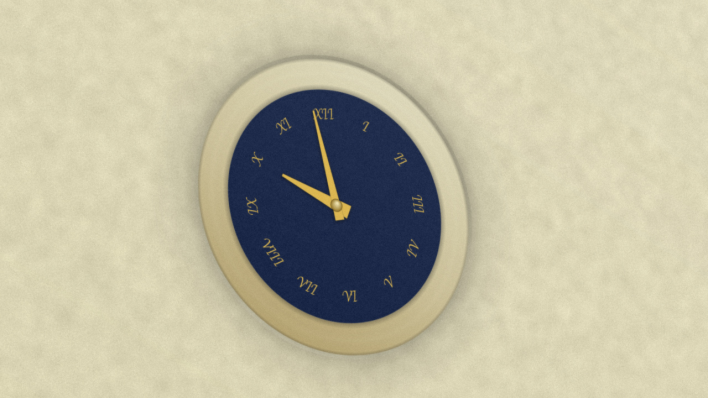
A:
**9:59**
